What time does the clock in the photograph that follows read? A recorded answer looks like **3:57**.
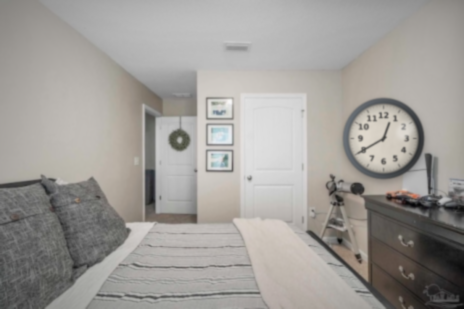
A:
**12:40**
